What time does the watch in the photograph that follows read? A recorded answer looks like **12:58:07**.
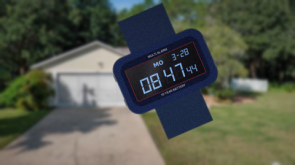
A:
**8:47:44**
